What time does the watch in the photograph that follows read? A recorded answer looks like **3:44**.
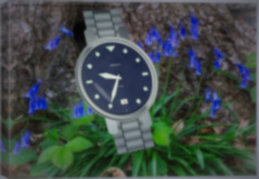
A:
**9:35**
